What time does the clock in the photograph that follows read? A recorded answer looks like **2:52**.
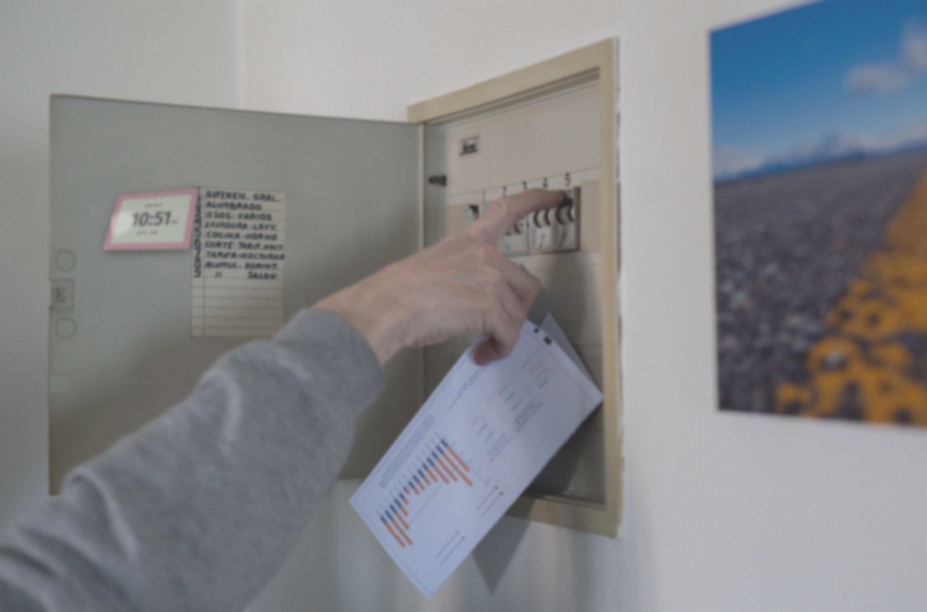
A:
**10:51**
